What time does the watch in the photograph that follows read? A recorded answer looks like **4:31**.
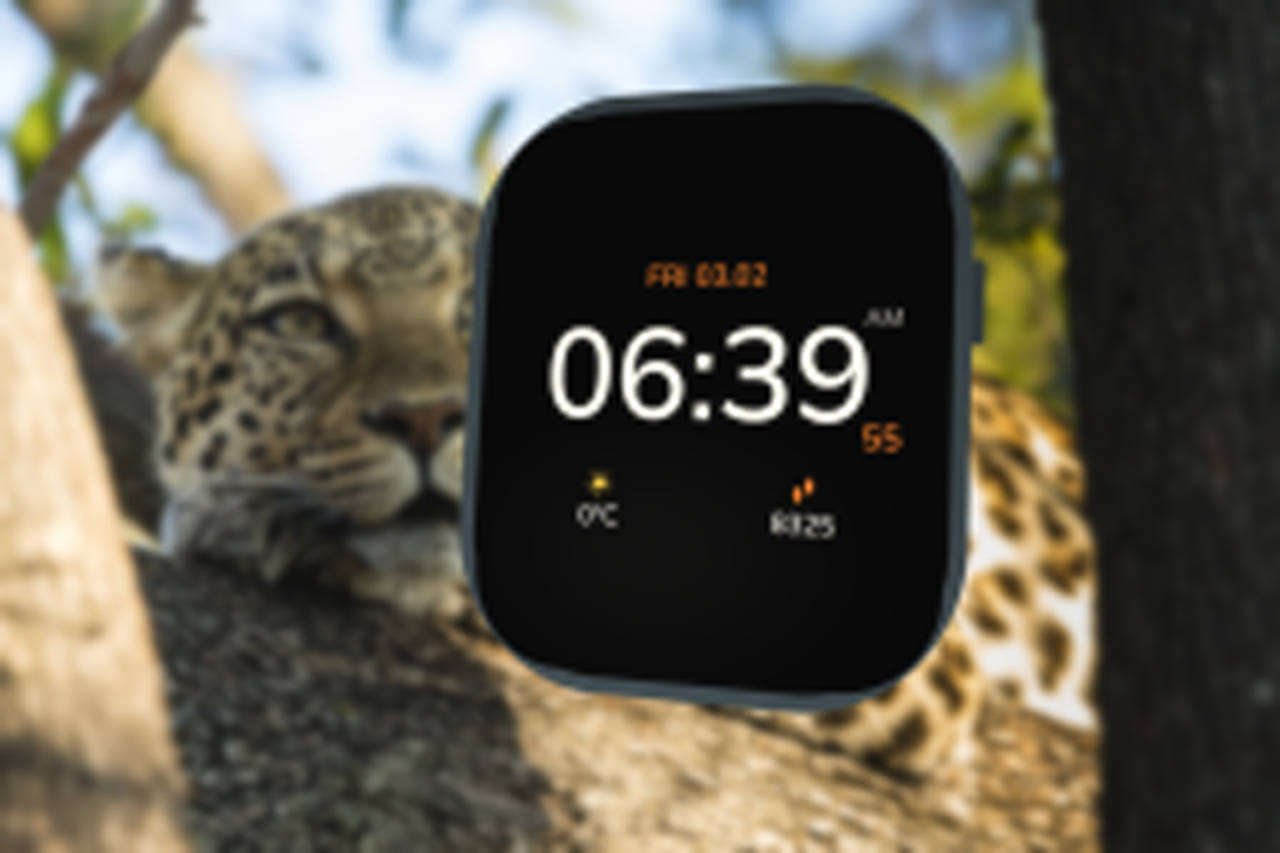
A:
**6:39**
